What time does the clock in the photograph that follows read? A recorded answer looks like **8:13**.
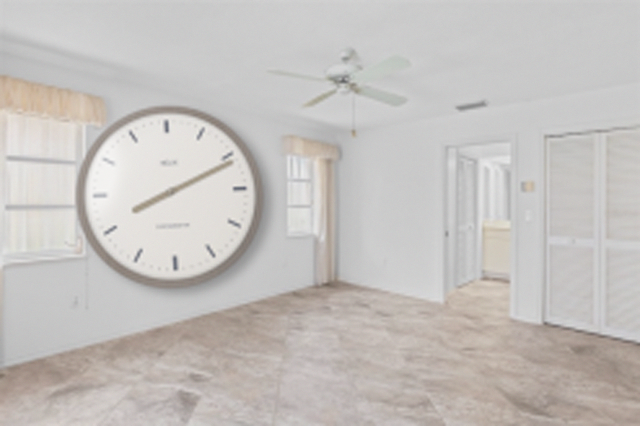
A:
**8:11**
